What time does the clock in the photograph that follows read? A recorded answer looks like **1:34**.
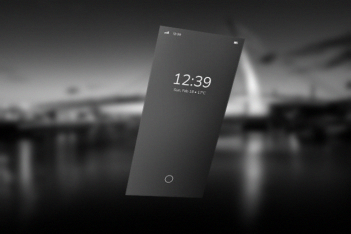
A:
**12:39**
